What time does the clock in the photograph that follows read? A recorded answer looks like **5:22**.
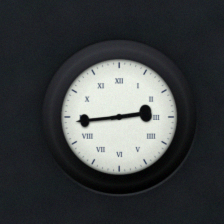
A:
**2:44**
